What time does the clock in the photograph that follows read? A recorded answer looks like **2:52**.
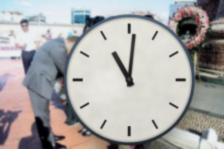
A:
**11:01**
